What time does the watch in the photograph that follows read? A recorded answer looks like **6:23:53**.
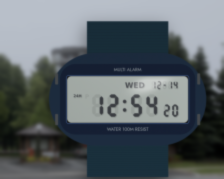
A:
**12:54:20**
